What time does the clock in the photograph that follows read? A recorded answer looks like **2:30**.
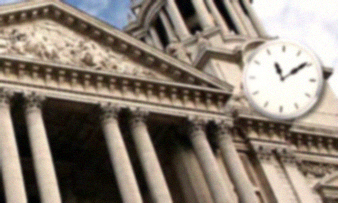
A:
**11:09**
